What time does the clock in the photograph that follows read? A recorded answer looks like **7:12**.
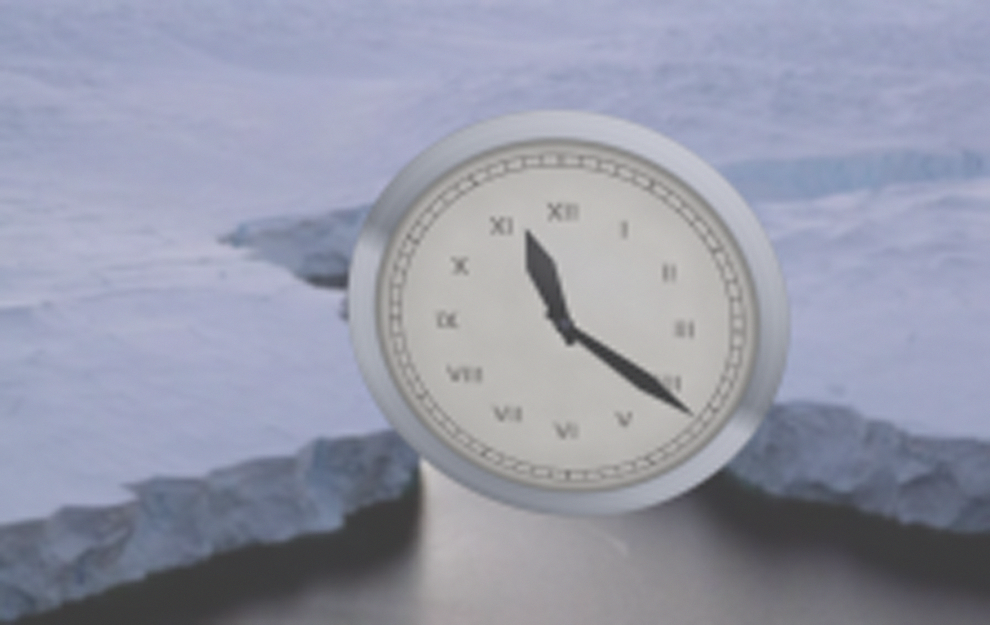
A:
**11:21**
